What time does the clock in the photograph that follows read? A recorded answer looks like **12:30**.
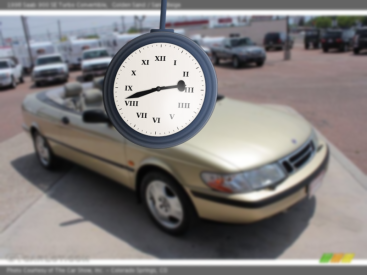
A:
**2:42**
